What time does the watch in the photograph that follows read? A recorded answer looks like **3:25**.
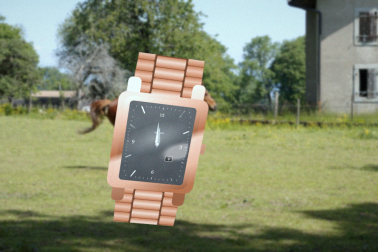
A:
**11:59**
